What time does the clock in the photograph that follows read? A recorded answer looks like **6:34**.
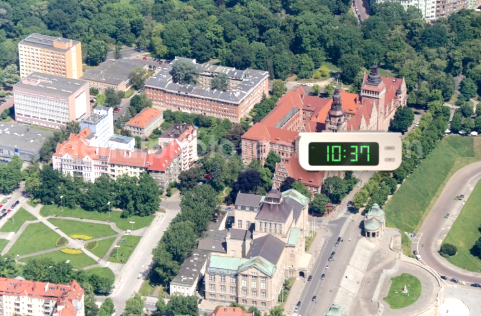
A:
**10:37**
